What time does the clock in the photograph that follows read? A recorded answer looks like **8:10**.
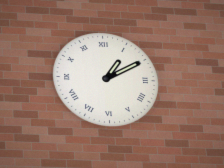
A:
**1:10**
